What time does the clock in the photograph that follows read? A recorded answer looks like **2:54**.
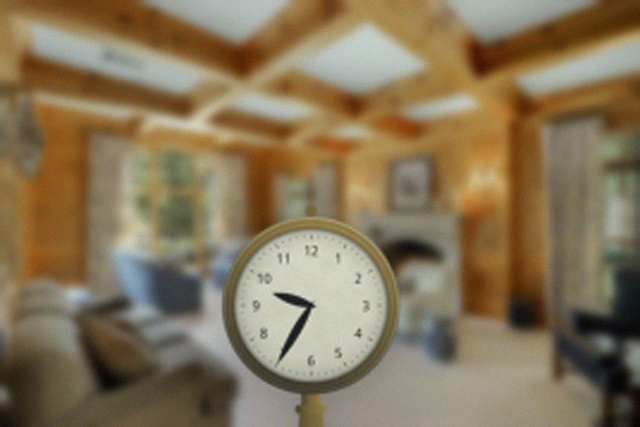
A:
**9:35**
